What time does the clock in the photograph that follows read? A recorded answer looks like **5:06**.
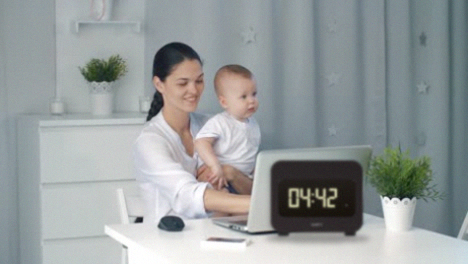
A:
**4:42**
